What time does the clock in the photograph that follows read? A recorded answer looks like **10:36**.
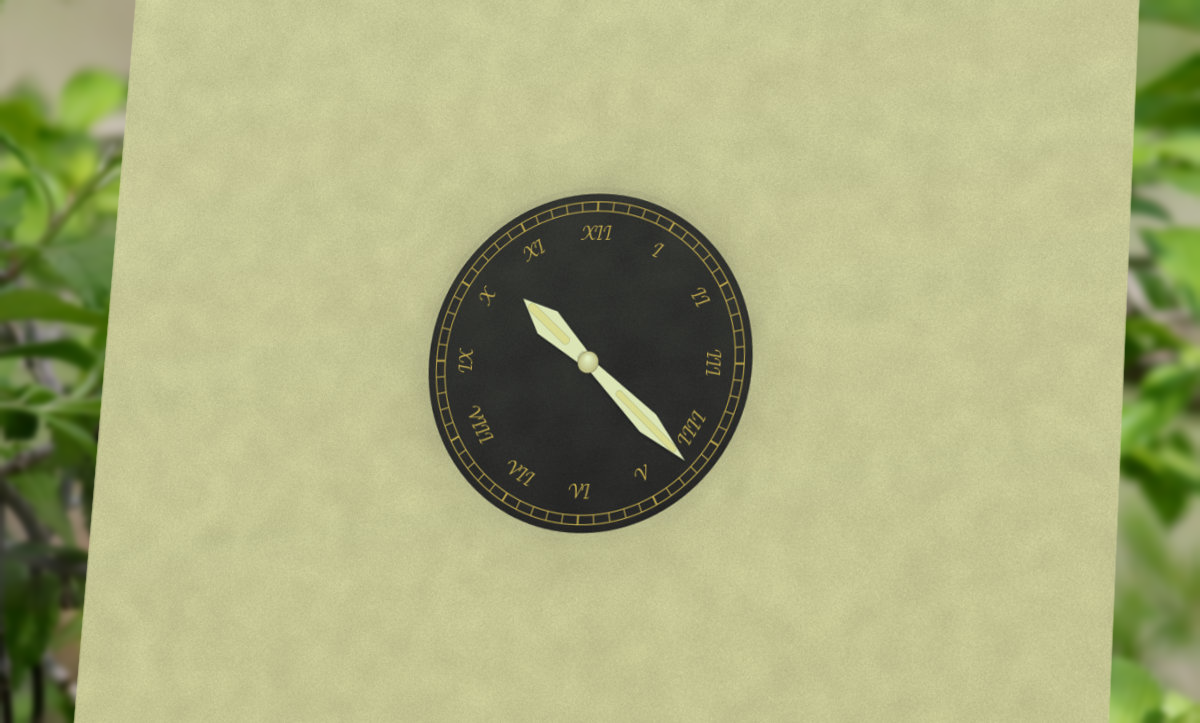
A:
**10:22**
